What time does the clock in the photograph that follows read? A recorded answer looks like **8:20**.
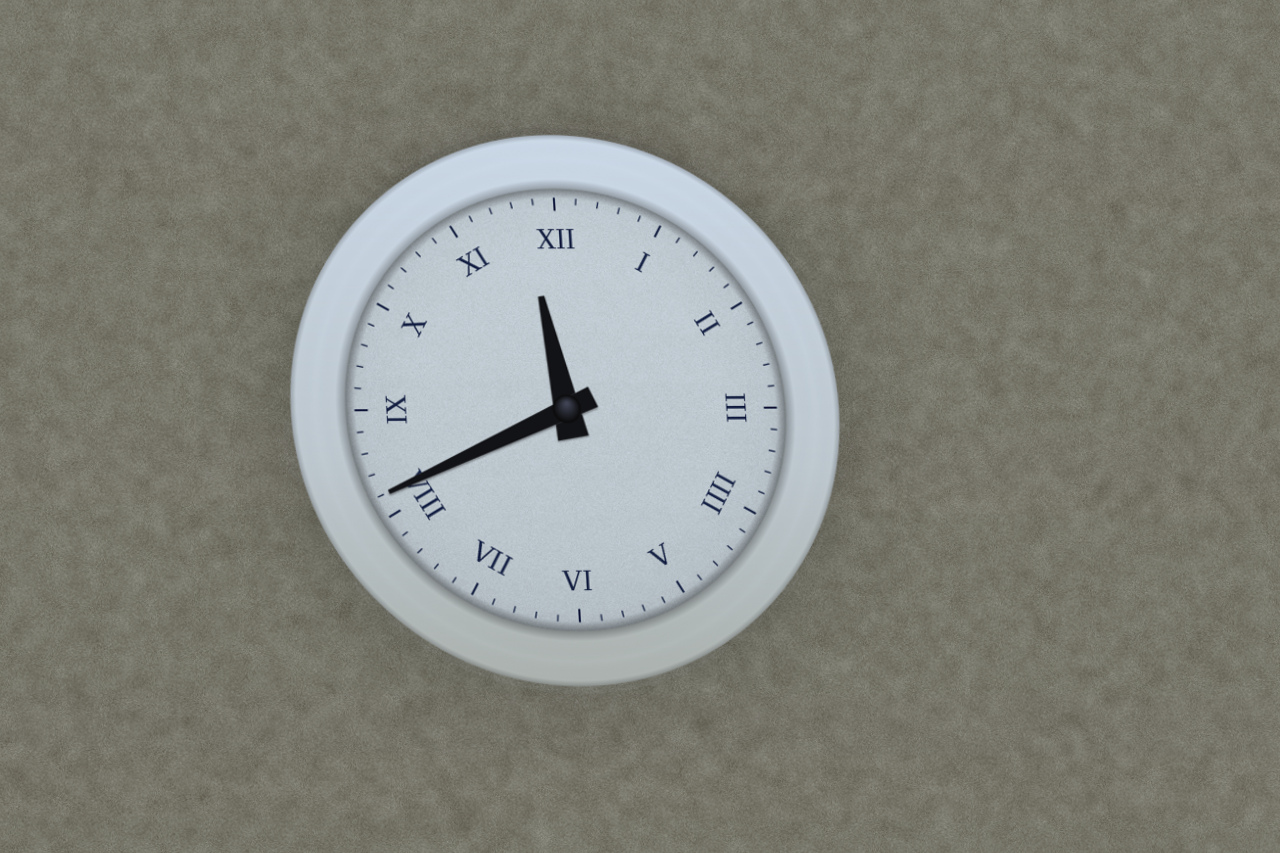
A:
**11:41**
